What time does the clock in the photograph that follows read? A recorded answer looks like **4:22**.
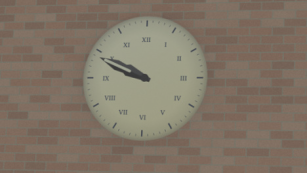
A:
**9:49**
